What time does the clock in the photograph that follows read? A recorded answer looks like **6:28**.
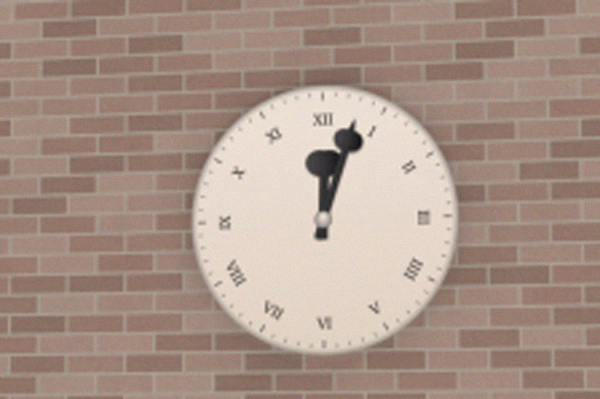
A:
**12:03**
